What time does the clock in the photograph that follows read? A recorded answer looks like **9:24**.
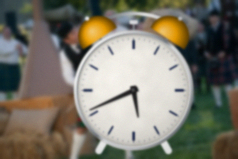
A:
**5:41**
